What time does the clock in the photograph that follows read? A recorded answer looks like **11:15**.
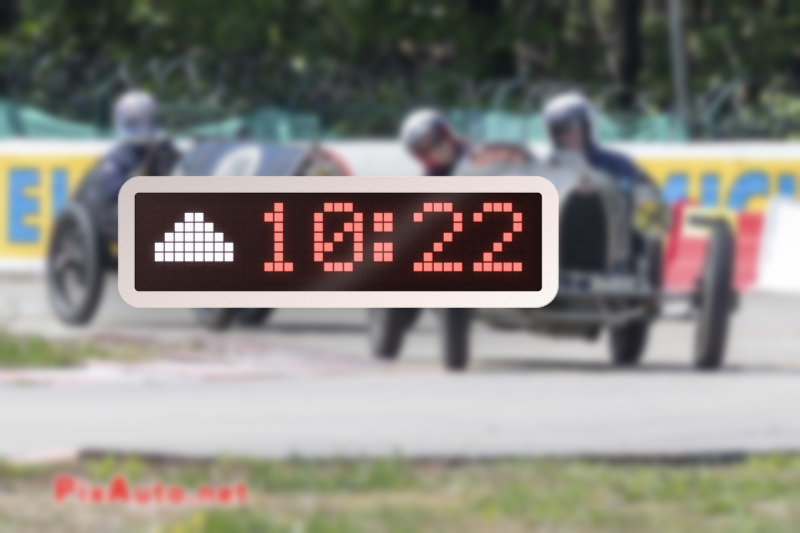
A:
**10:22**
